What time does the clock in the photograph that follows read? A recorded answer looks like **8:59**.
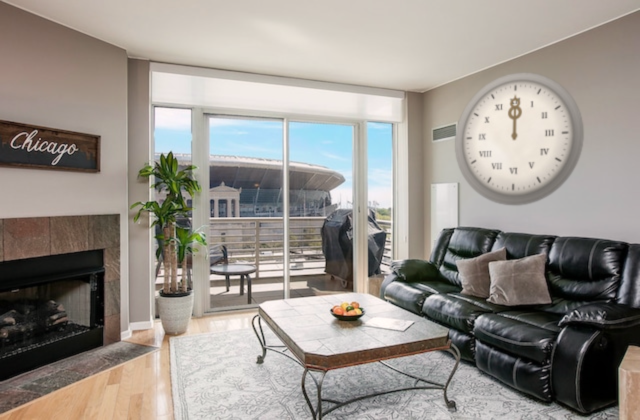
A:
**12:00**
